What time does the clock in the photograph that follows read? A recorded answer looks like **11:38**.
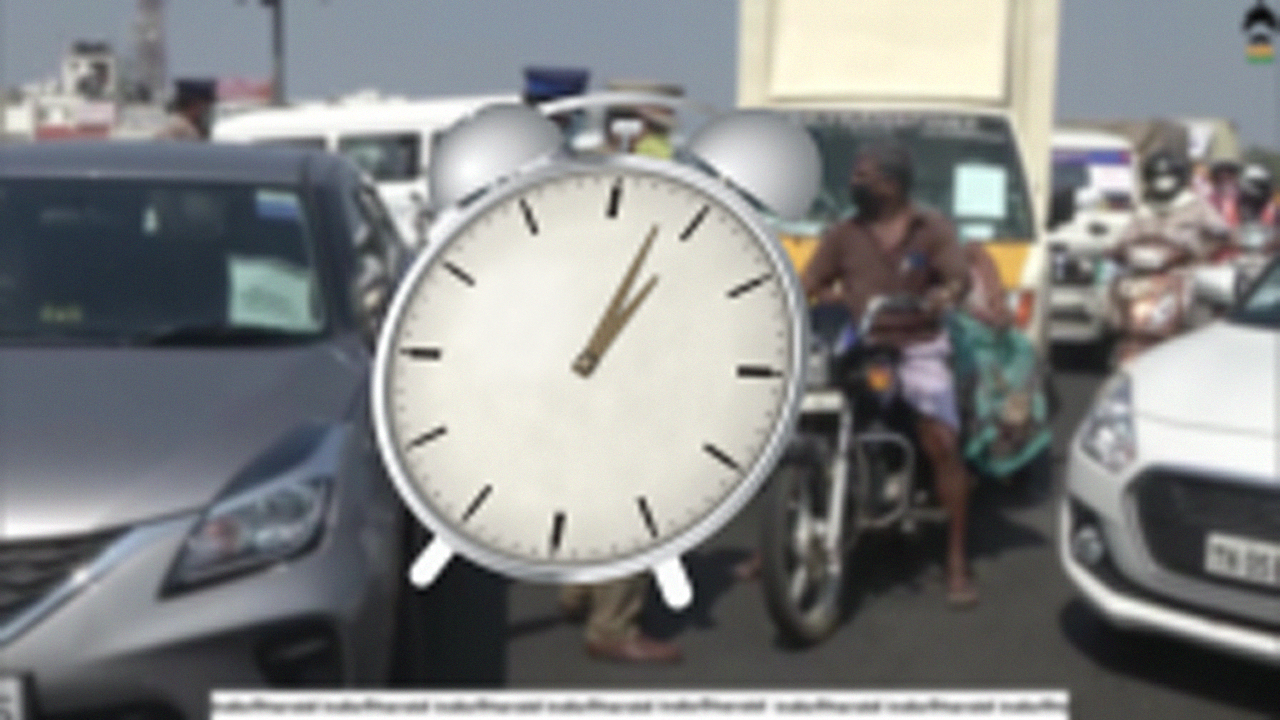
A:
**1:03**
